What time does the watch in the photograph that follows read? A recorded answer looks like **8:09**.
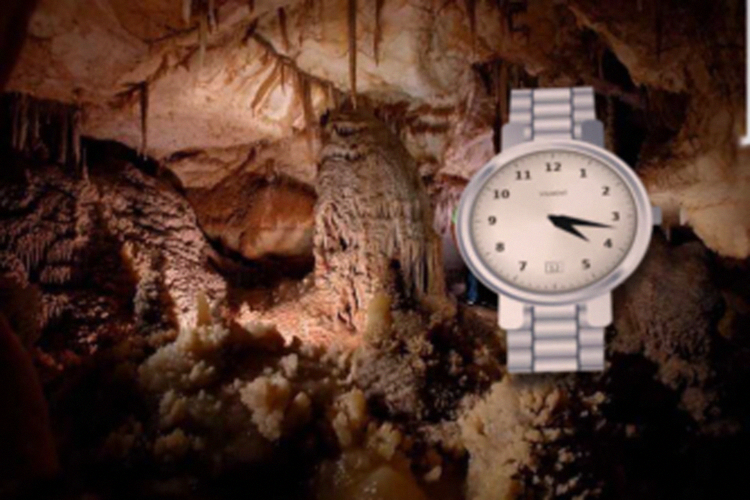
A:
**4:17**
